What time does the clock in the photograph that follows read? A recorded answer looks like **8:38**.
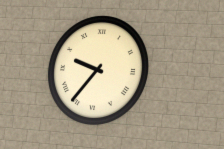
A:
**9:36**
